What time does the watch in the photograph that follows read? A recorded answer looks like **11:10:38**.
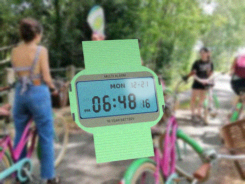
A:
**6:48:16**
